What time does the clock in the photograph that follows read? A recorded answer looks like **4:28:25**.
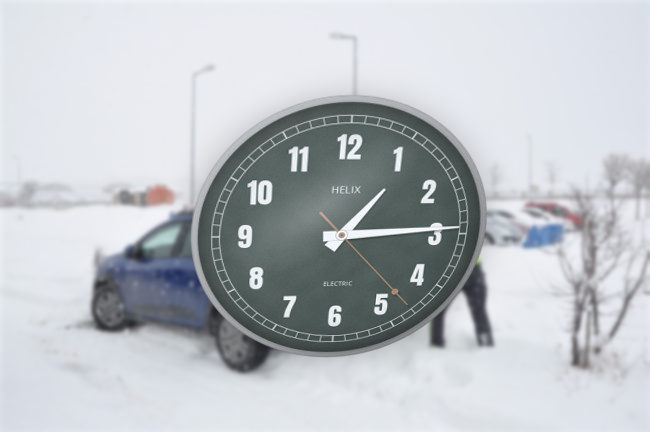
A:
**1:14:23**
